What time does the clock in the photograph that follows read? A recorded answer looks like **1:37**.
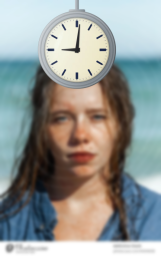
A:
**9:01**
